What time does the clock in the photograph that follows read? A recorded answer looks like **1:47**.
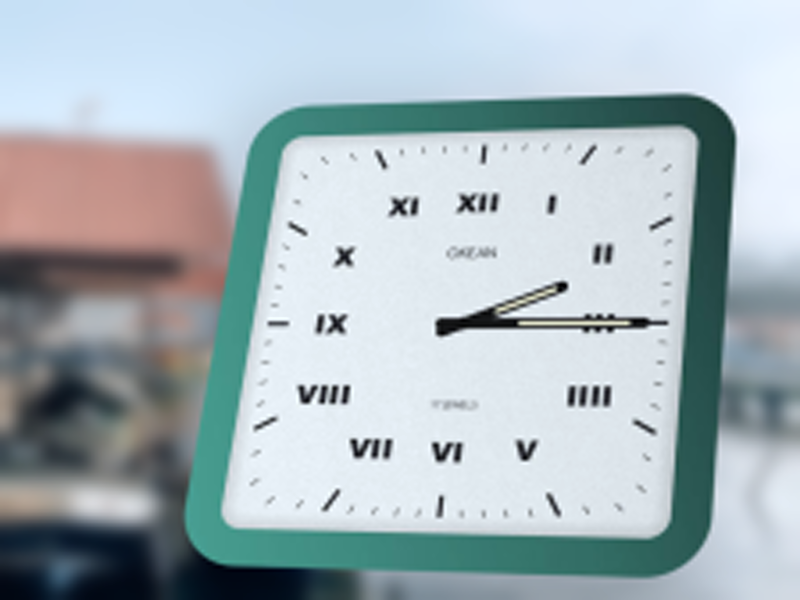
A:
**2:15**
